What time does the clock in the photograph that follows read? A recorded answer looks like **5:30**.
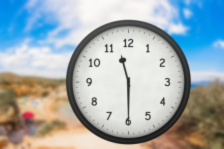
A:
**11:30**
